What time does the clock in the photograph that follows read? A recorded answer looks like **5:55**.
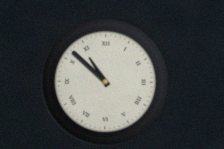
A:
**10:52**
